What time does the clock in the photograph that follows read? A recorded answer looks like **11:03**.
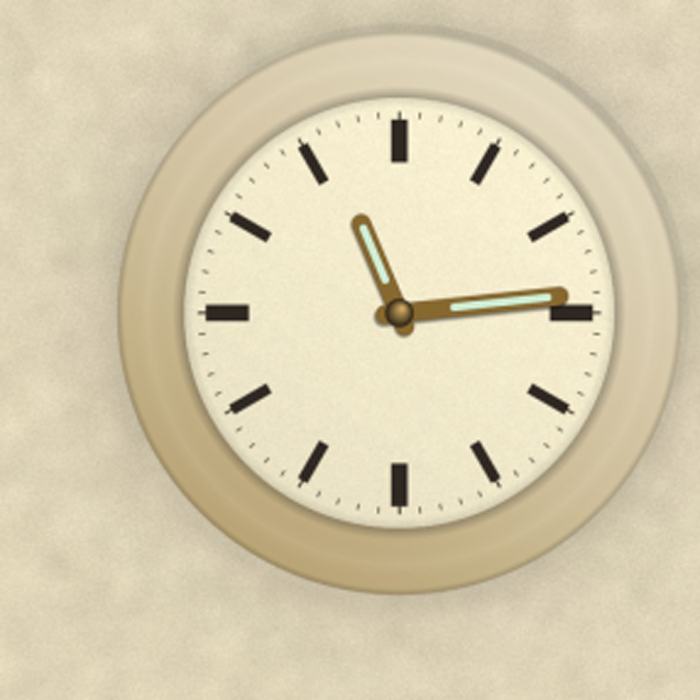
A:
**11:14**
